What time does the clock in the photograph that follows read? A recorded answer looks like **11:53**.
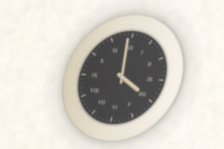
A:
**3:59**
